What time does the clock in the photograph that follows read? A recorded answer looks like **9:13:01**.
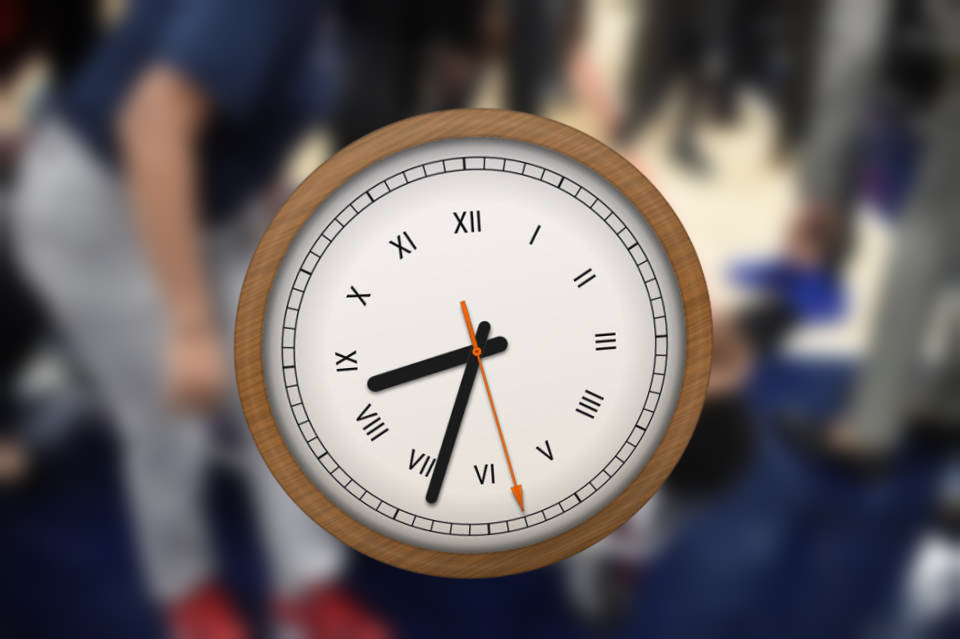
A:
**8:33:28**
